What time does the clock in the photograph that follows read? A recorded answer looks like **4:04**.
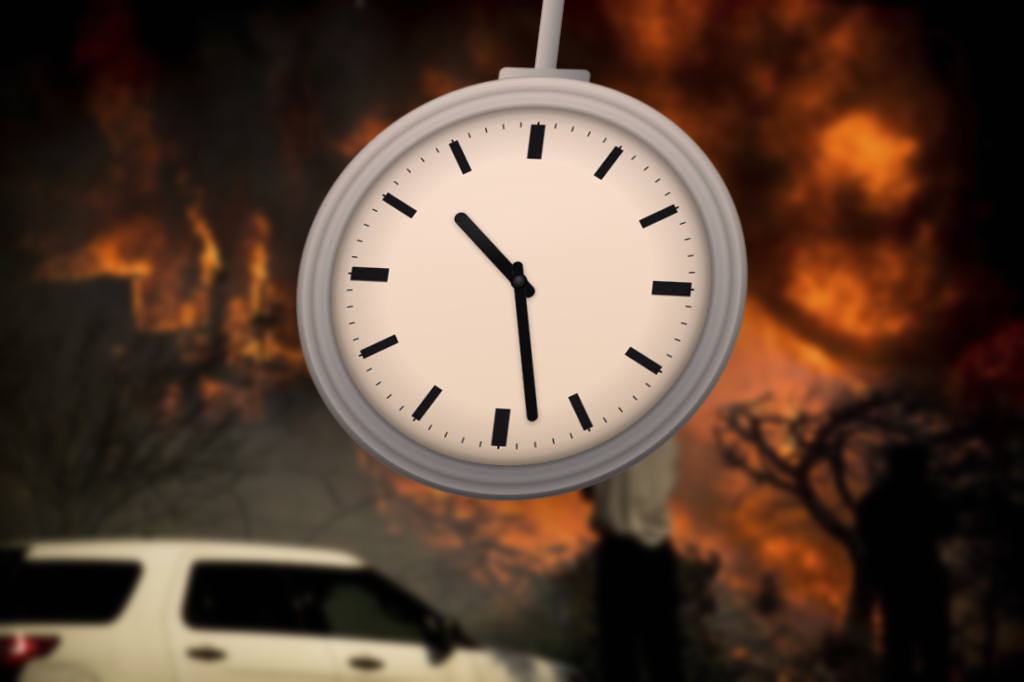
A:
**10:28**
